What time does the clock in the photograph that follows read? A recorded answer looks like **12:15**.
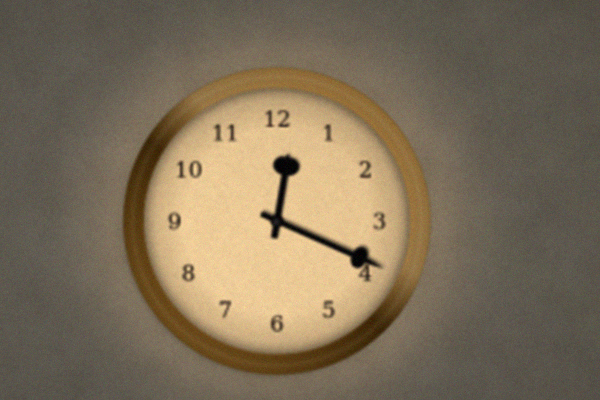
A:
**12:19**
